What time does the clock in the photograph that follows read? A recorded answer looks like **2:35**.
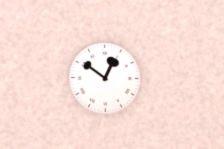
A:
**12:51**
